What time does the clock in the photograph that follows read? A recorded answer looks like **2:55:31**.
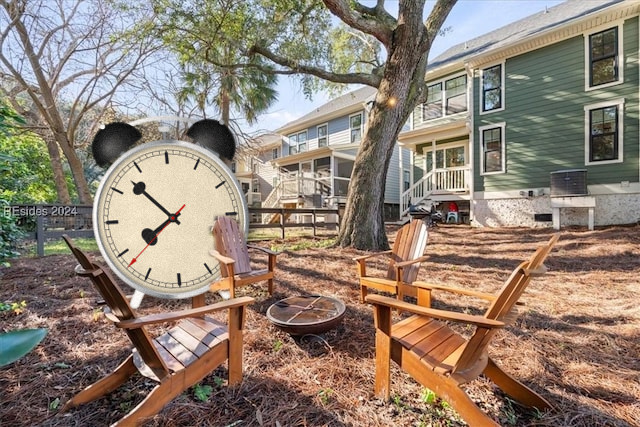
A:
**7:52:38**
